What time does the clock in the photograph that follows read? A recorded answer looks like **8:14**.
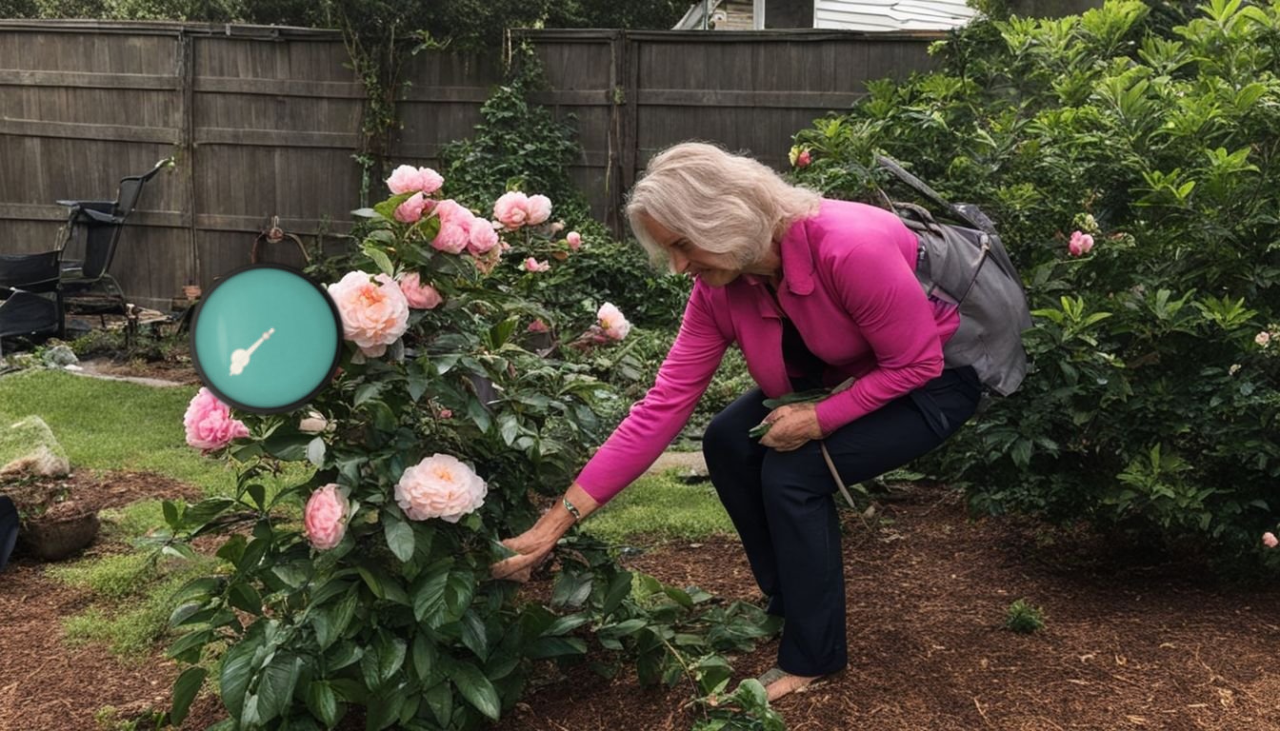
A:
**7:37**
